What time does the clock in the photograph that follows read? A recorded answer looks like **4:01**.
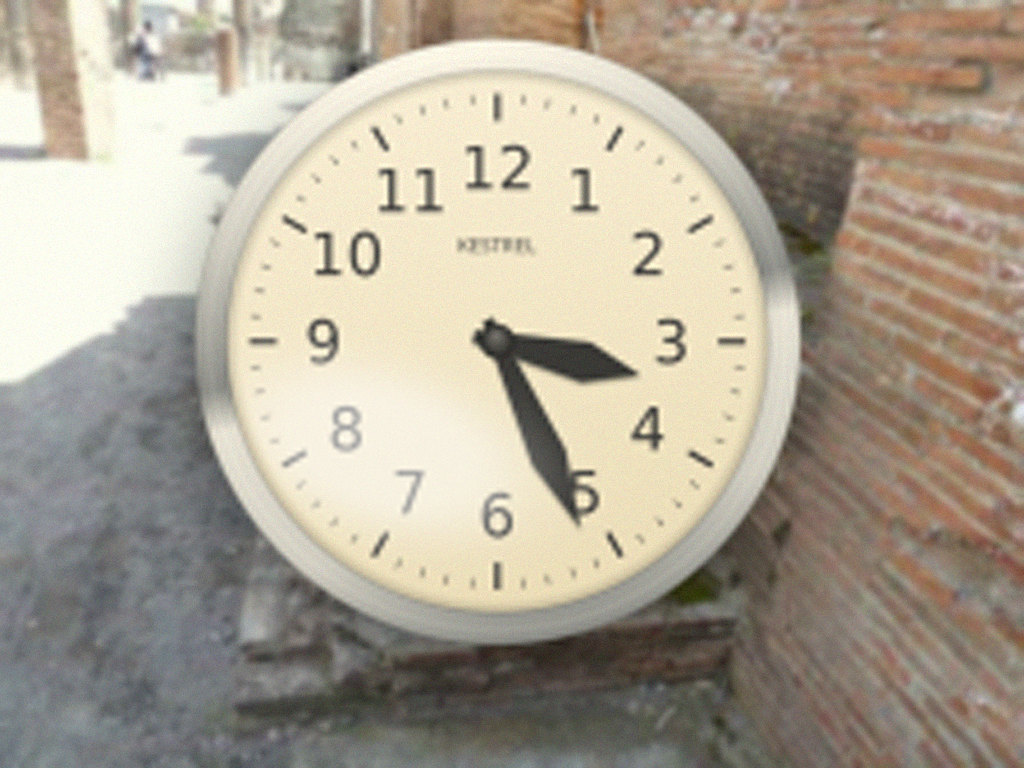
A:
**3:26**
